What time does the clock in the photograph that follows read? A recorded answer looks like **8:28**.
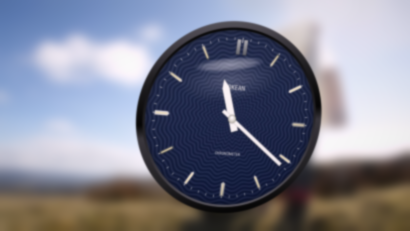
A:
**11:21**
